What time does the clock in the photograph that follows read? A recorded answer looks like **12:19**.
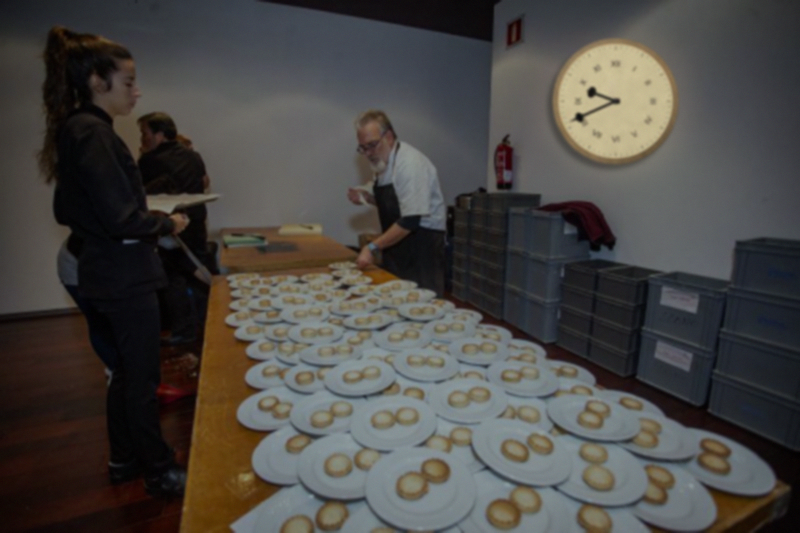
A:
**9:41**
